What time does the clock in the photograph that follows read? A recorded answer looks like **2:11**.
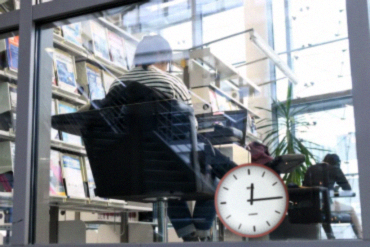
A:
**12:15**
